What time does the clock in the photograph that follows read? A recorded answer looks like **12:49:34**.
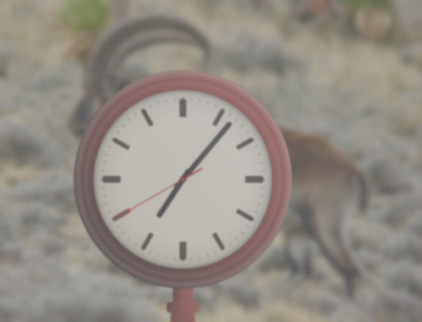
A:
**7:06:40**
